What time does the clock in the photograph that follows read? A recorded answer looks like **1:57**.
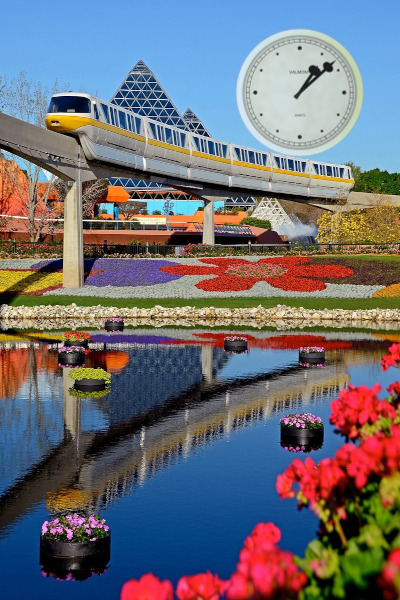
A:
**1:08**
